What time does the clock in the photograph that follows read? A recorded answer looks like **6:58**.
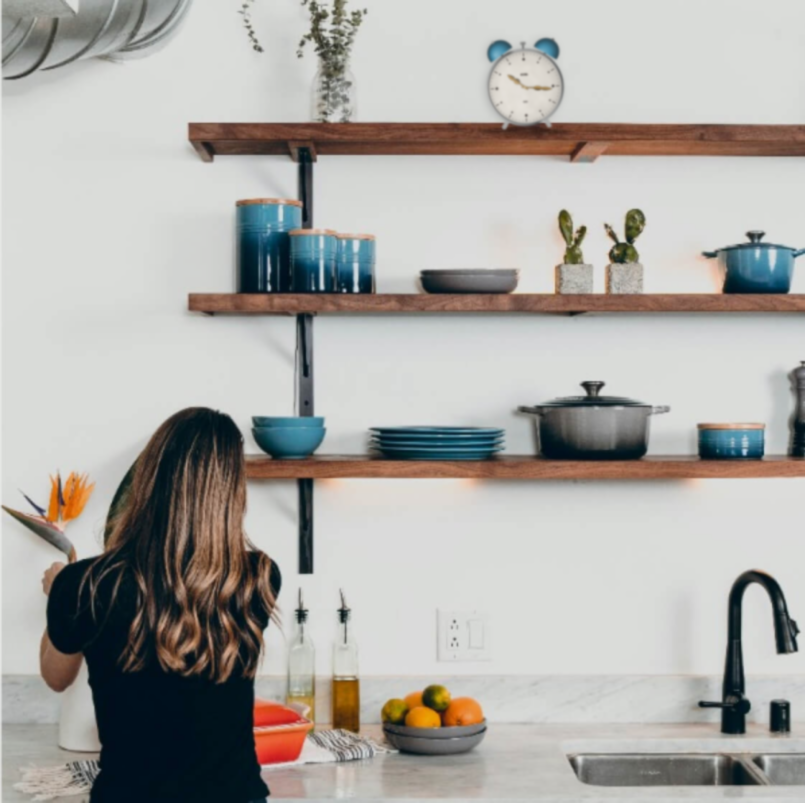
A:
**10:16**
